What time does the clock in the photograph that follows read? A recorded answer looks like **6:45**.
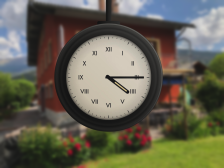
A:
**4:15**
